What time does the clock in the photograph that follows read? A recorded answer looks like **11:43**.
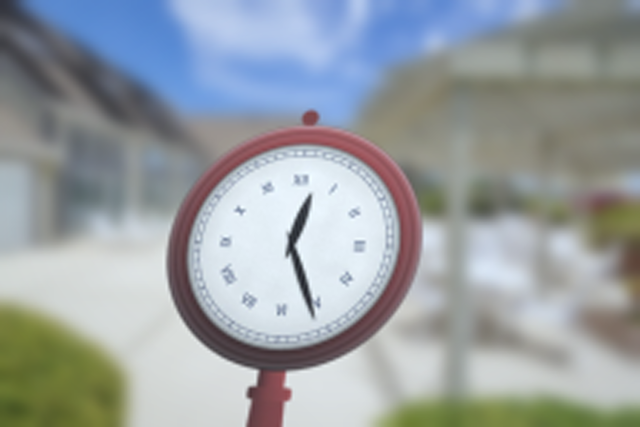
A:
**12:26**
